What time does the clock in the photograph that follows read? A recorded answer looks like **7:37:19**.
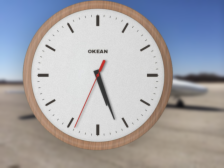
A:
**5:26:34**
